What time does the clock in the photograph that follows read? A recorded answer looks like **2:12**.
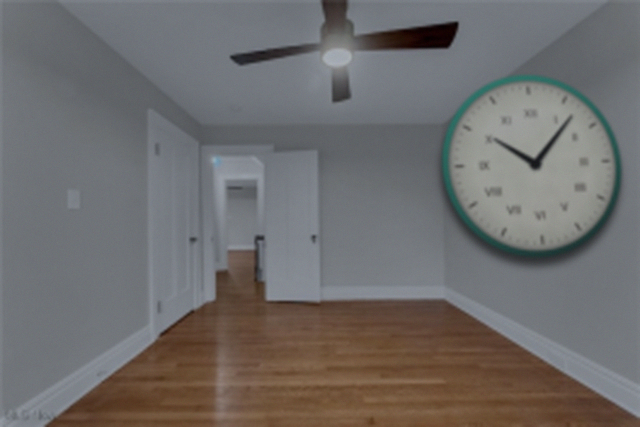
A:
**10:07**
